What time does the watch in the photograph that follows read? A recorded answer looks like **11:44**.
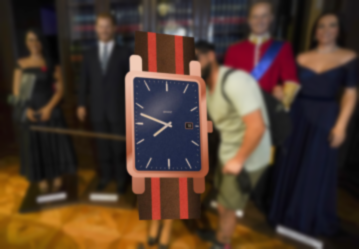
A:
**7:48**
